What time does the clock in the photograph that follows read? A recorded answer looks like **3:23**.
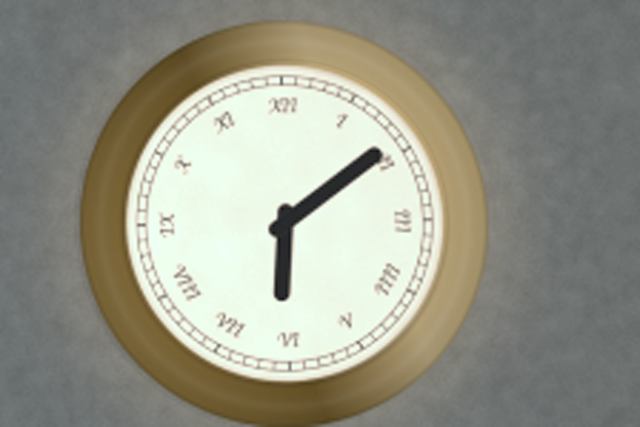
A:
**6:09**
